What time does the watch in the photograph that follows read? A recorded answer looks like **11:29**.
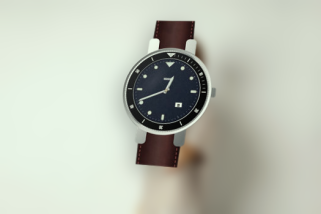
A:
**12:41**
